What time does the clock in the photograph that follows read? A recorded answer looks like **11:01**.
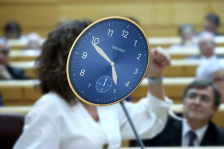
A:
**4:49**
